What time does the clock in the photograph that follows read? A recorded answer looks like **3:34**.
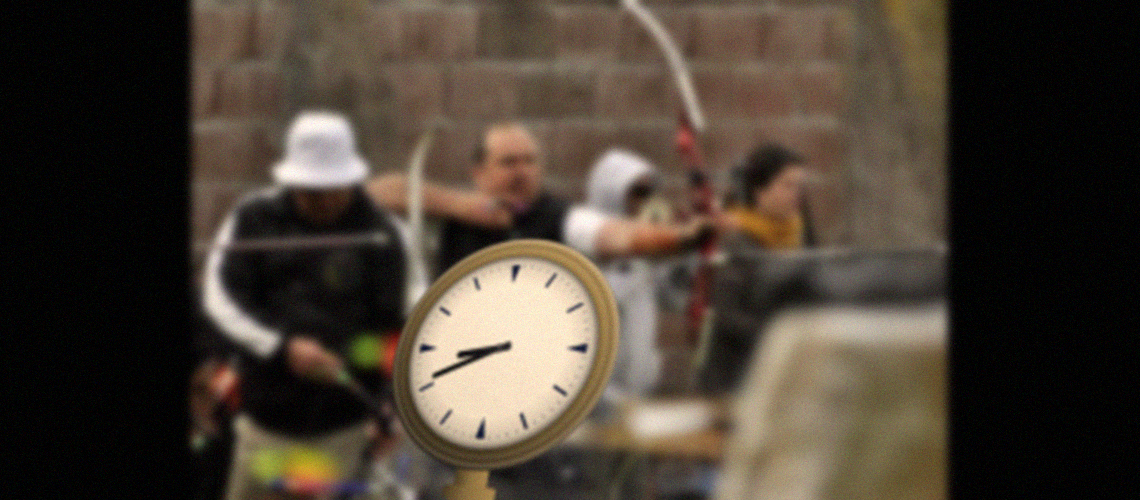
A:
**8:41**
